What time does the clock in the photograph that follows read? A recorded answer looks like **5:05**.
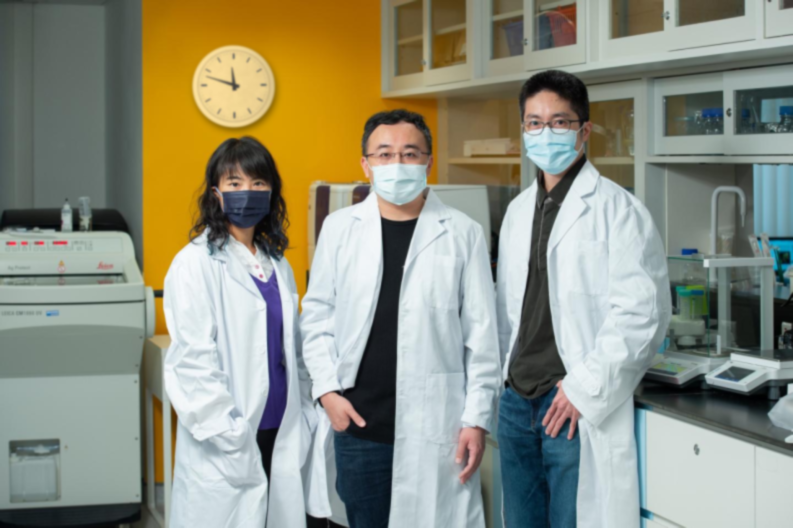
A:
**11:48**
